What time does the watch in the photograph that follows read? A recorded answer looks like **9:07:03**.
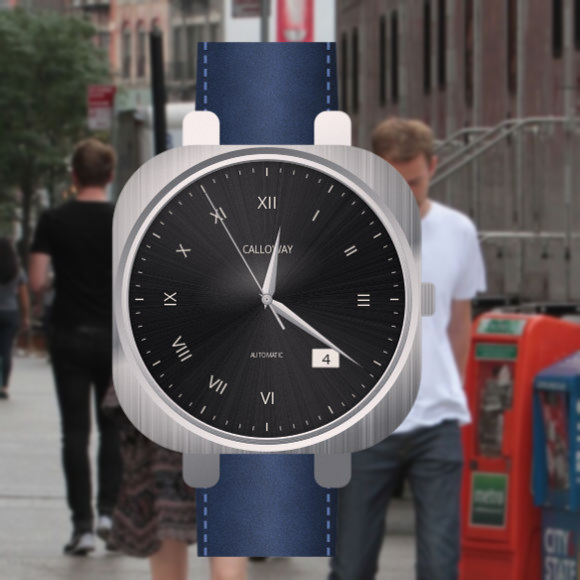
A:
**12:20:55**
